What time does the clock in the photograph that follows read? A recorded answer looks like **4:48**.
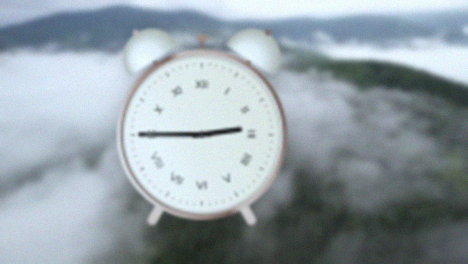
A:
**2:45**
